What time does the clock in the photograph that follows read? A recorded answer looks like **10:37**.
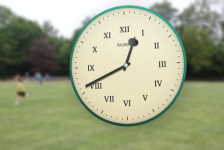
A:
**12:41**
